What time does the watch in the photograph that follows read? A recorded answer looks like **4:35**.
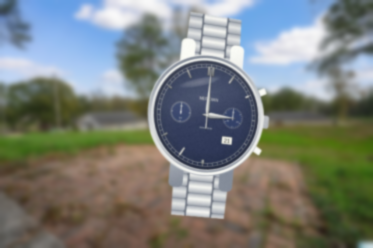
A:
**3:00**
